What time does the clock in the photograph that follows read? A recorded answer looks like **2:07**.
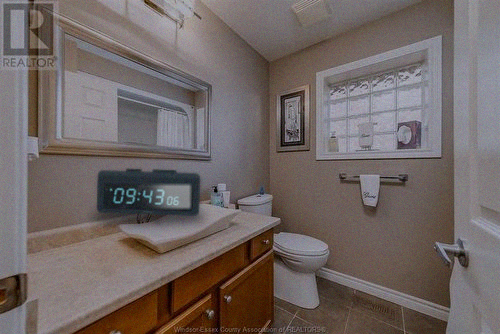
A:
**9:43**
